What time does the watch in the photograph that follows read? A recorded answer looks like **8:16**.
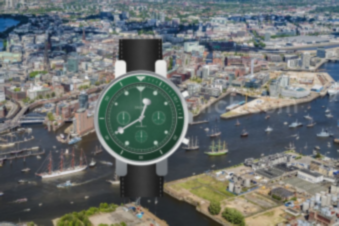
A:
**12:40**
